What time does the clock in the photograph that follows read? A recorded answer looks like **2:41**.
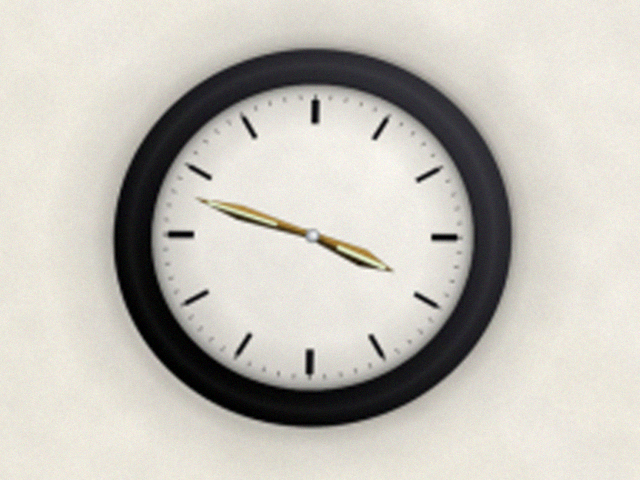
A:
**3:48**
